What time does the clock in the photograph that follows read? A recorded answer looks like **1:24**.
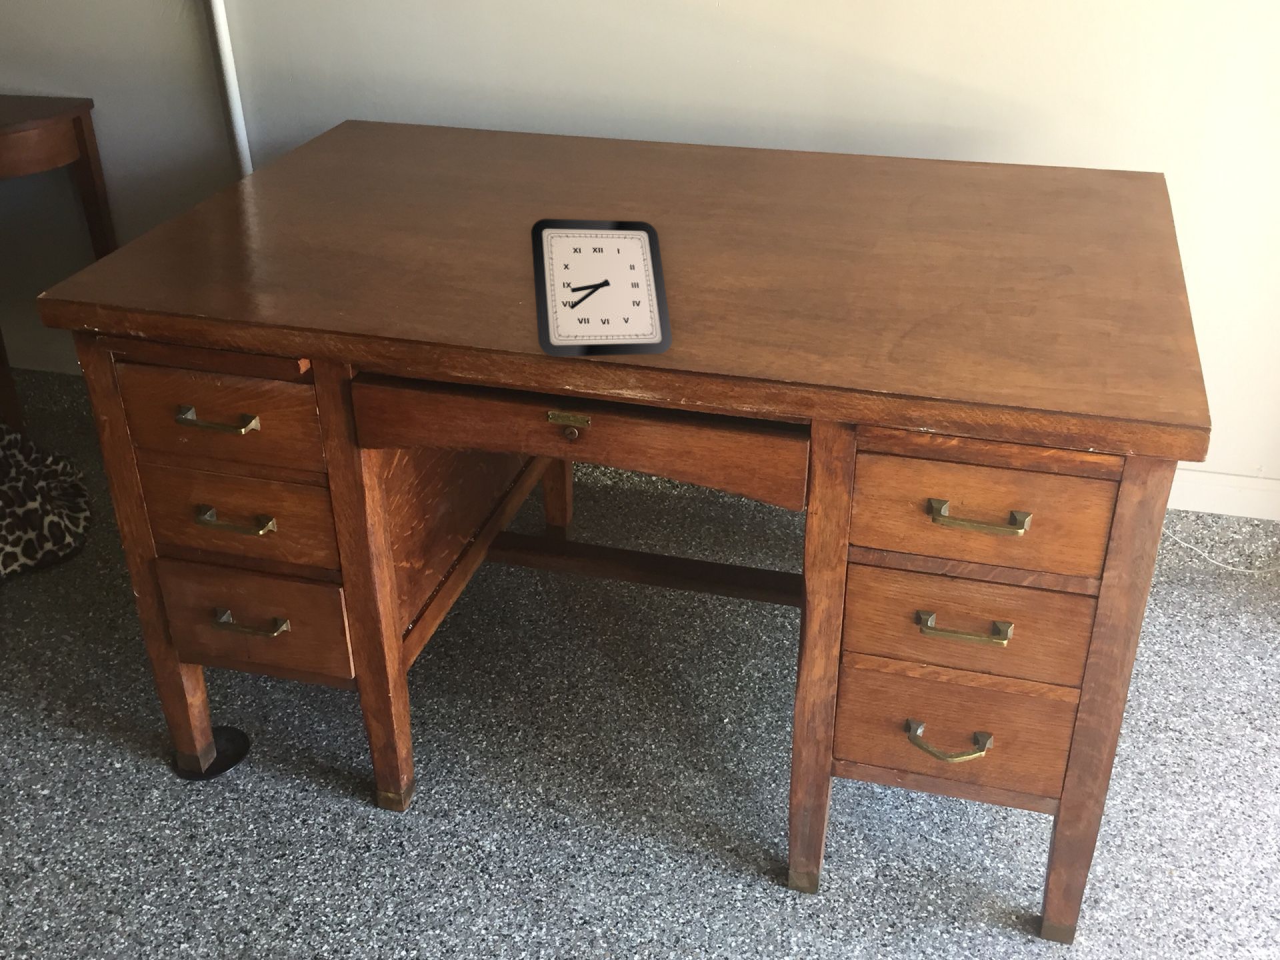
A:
**8:39**
